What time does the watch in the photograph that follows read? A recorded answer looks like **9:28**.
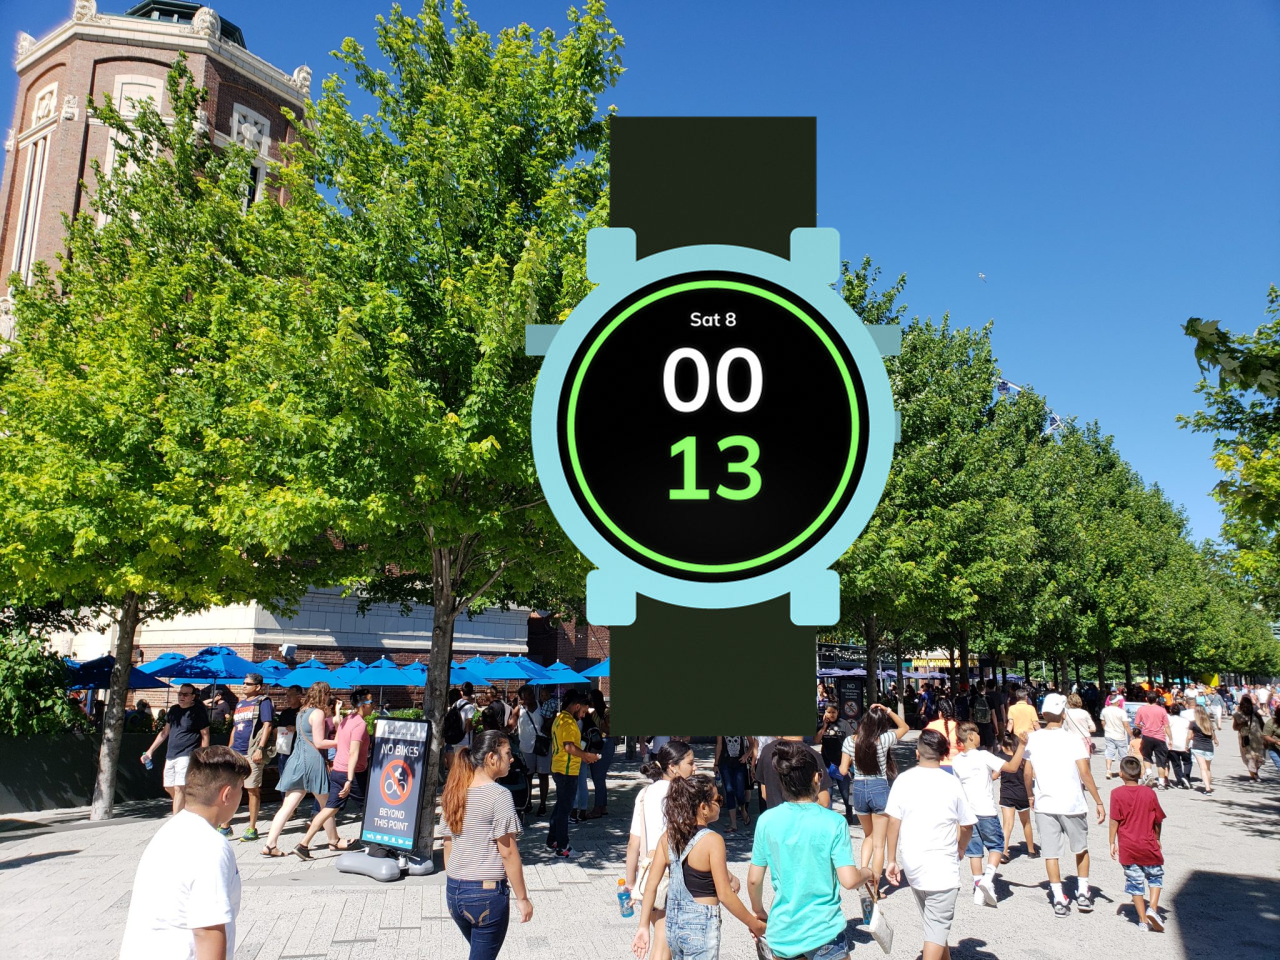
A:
**0:13**
